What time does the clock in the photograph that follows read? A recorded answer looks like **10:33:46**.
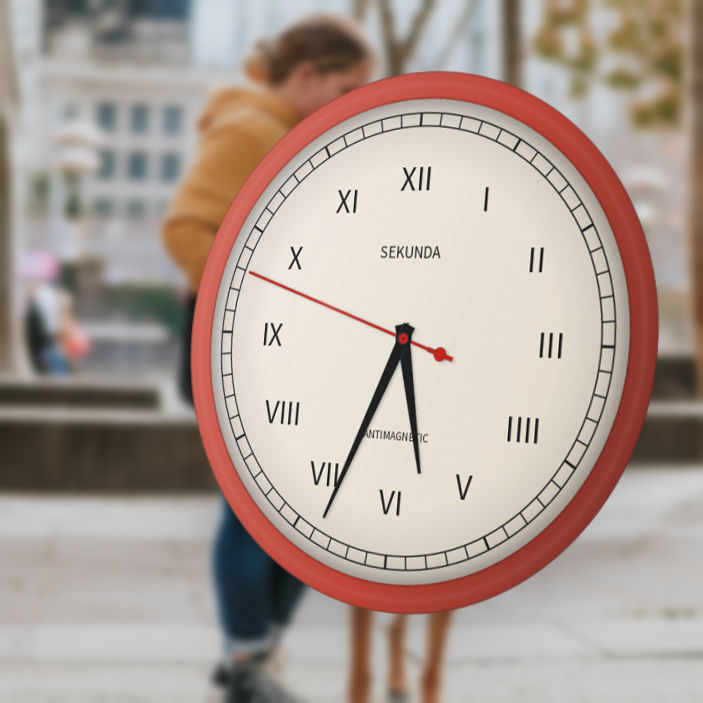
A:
**5:33:48**
